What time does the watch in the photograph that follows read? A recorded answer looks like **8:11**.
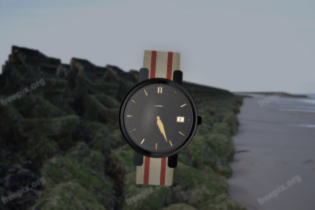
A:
**5:26**
